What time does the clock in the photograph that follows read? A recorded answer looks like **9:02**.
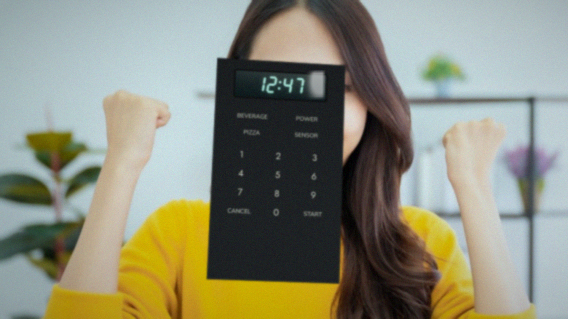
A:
**12:47**
